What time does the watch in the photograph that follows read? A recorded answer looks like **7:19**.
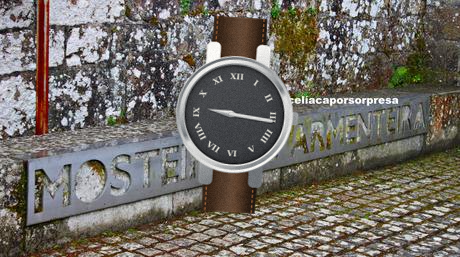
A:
**9:16**
